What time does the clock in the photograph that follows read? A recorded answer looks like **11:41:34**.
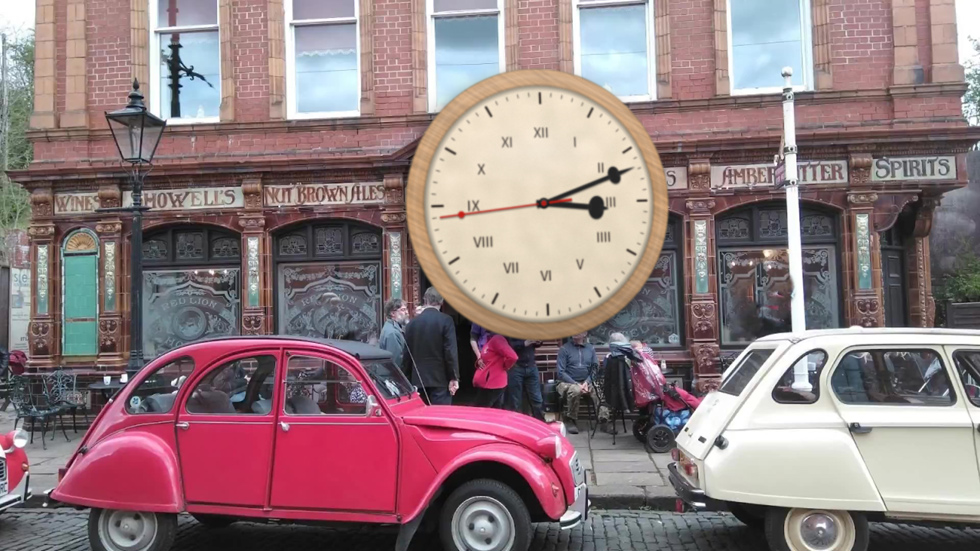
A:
**3:11:44**
